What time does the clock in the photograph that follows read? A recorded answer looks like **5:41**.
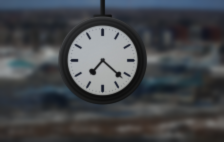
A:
**7:22**
